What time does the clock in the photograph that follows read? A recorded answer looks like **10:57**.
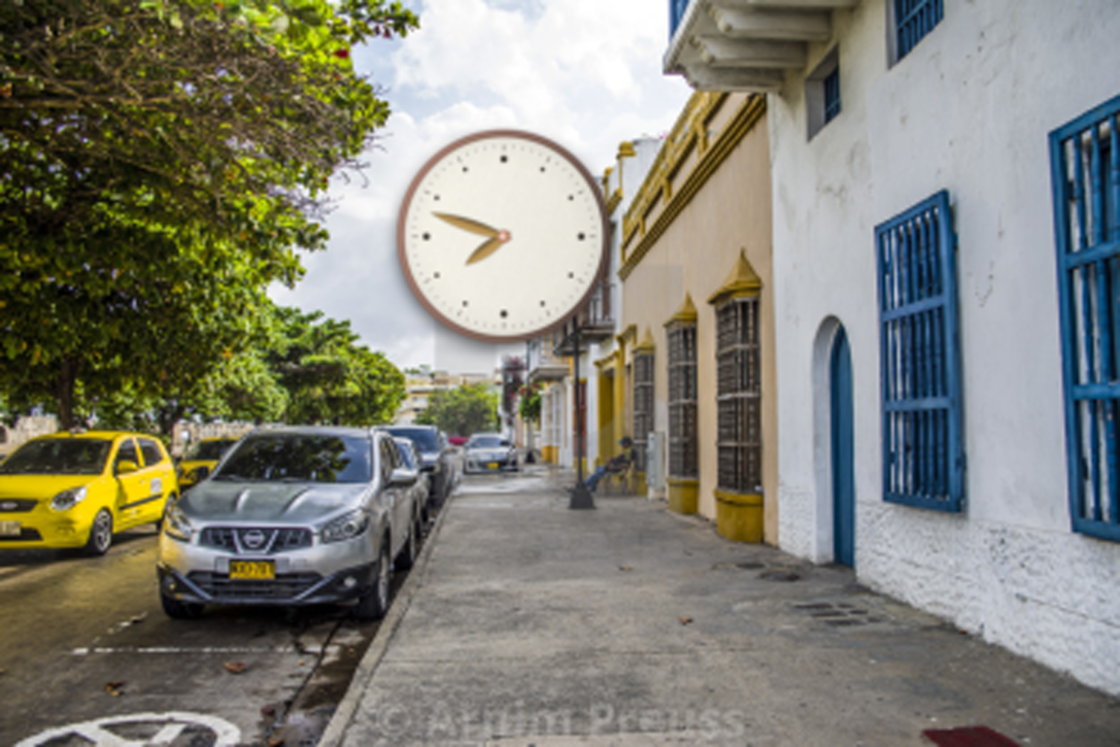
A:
**7:48**
